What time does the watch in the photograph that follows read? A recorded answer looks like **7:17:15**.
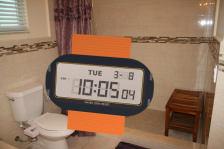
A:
**10:05:04**
